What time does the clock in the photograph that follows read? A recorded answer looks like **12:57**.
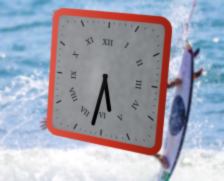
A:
**5:32**
